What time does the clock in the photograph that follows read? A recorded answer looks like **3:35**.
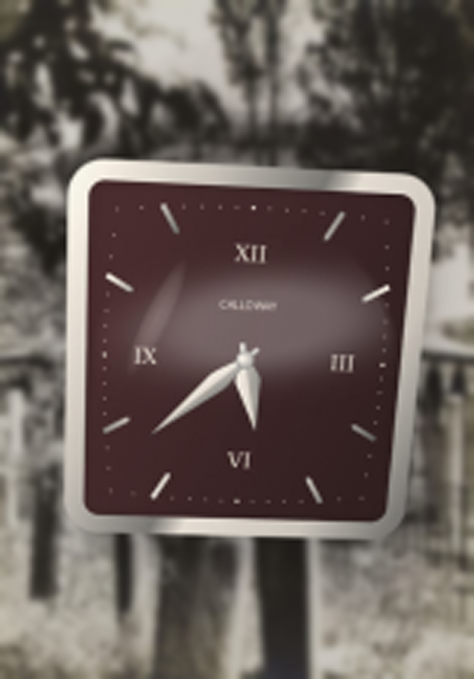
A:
**5:38**
